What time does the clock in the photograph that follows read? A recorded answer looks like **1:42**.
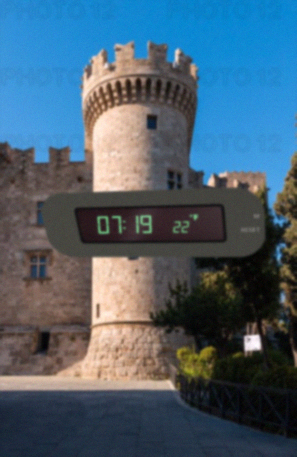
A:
**7:19**
